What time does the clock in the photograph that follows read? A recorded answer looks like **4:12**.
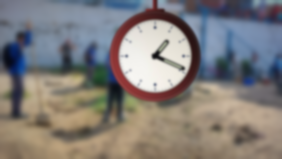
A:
**1:19**
